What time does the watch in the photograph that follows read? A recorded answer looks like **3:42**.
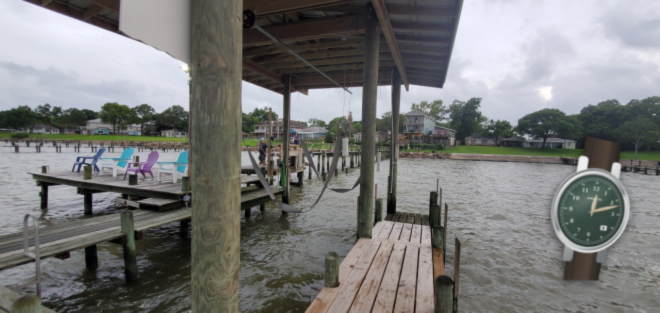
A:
**12:12**
